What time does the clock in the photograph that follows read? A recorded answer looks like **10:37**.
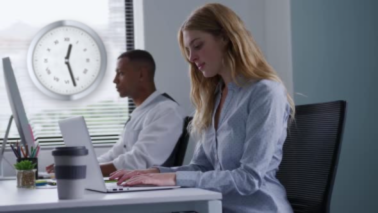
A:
**12:27**
